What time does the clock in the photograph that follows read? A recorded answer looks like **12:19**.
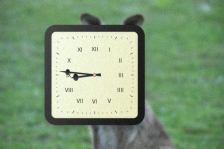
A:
**8:46**
